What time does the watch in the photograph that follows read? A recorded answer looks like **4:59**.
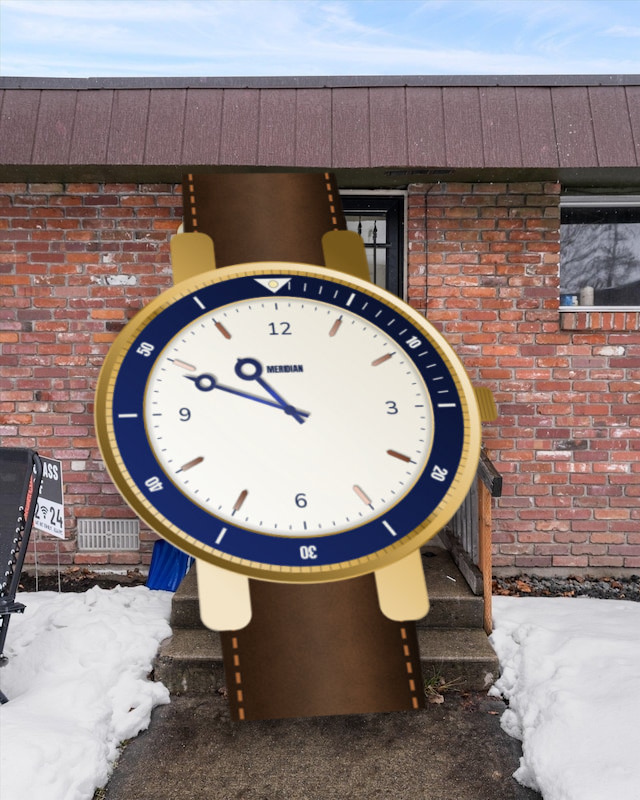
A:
**10:49**
